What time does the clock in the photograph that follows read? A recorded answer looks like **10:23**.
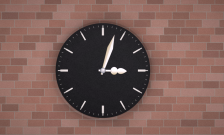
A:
**3:03**
